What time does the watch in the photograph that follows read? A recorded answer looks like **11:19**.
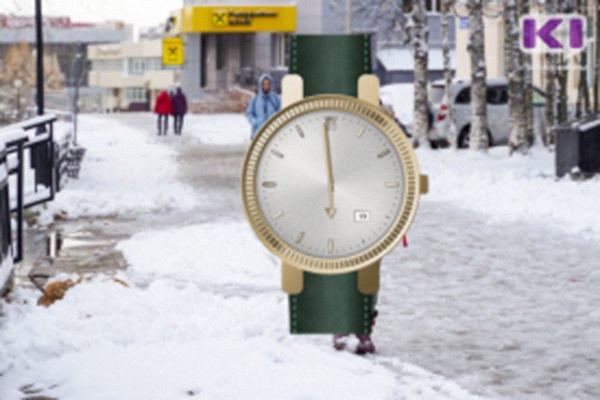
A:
**5:59**
